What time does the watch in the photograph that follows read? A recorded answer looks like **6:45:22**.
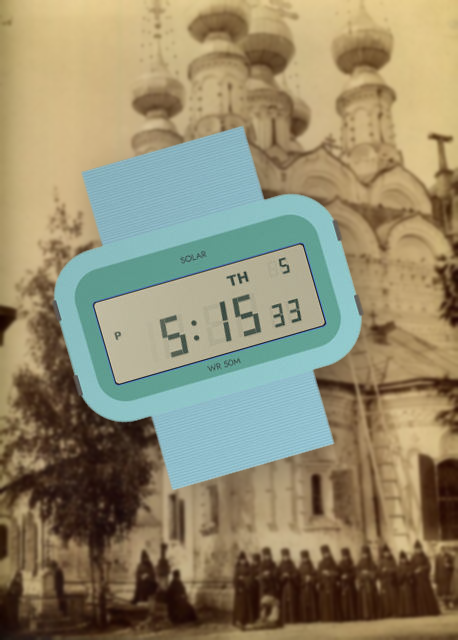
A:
**5:15:33**
